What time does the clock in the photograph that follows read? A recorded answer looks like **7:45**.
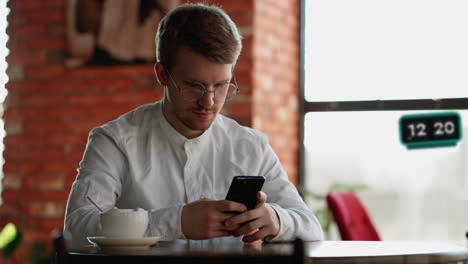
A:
**12:20**
